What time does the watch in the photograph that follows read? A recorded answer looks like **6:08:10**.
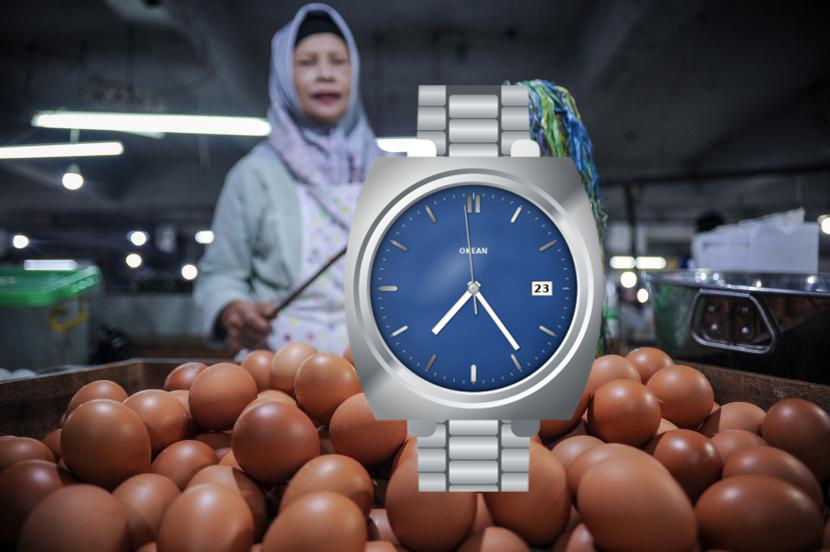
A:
**7:23:59**
